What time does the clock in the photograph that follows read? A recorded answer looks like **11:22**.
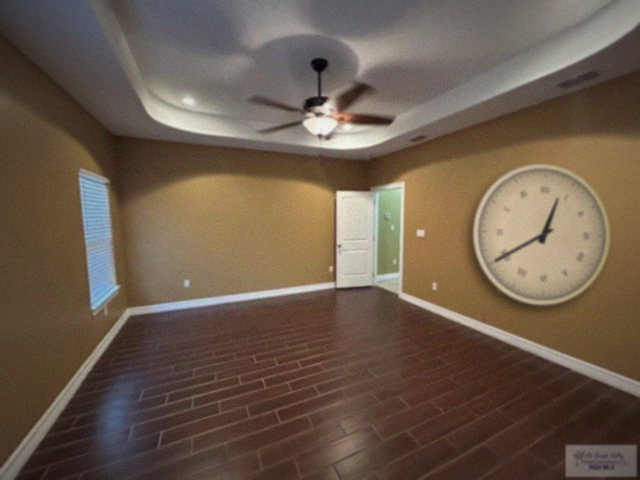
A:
**12:40**
